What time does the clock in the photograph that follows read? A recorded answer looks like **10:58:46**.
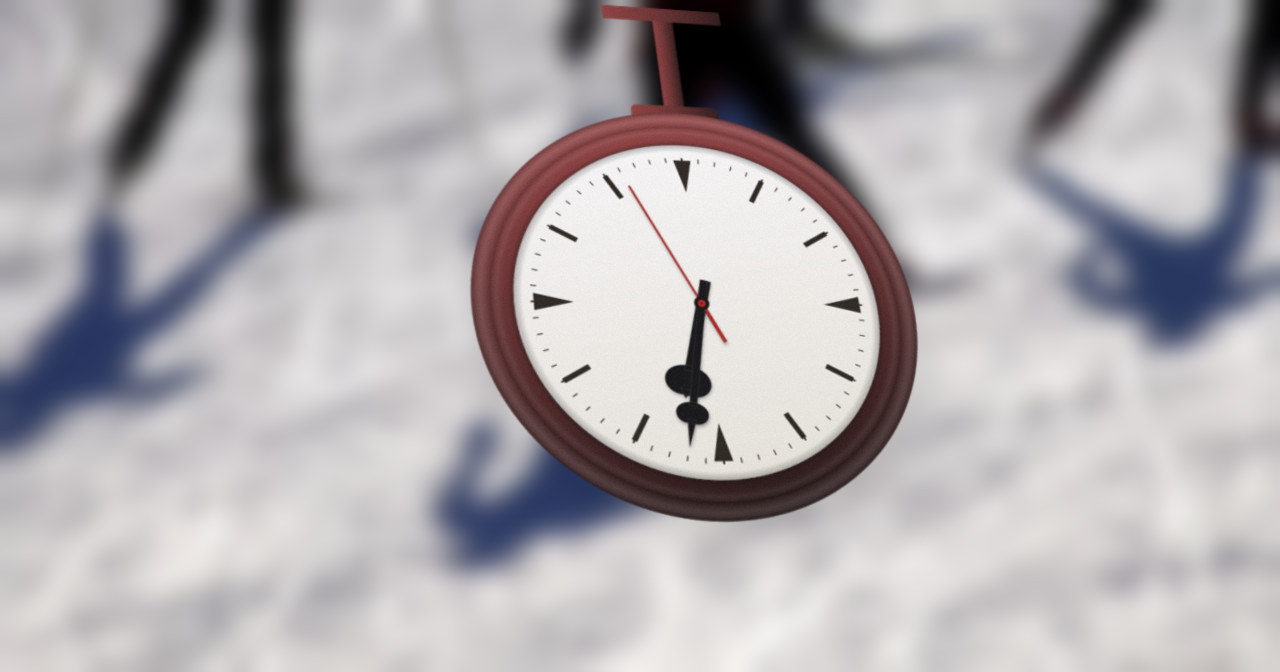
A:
**6:31:56**
